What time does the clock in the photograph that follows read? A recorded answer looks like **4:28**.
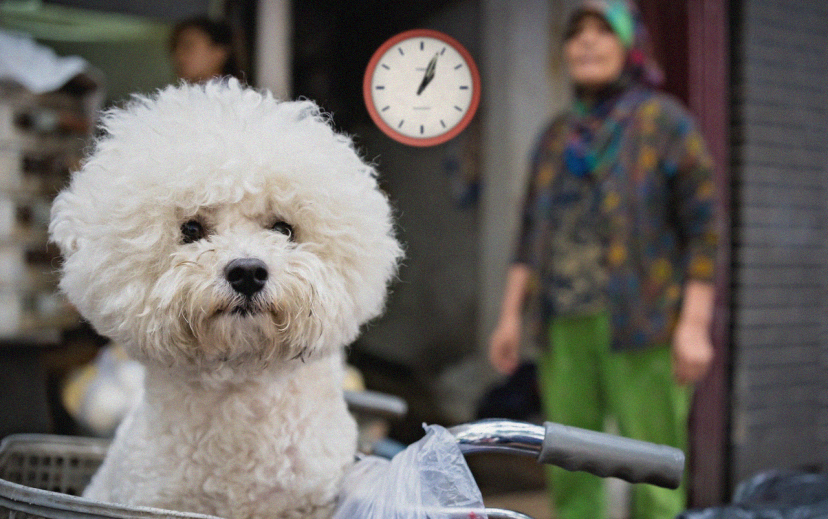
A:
**1:04**
